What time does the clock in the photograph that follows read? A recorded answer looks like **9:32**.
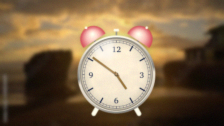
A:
**4:51**
